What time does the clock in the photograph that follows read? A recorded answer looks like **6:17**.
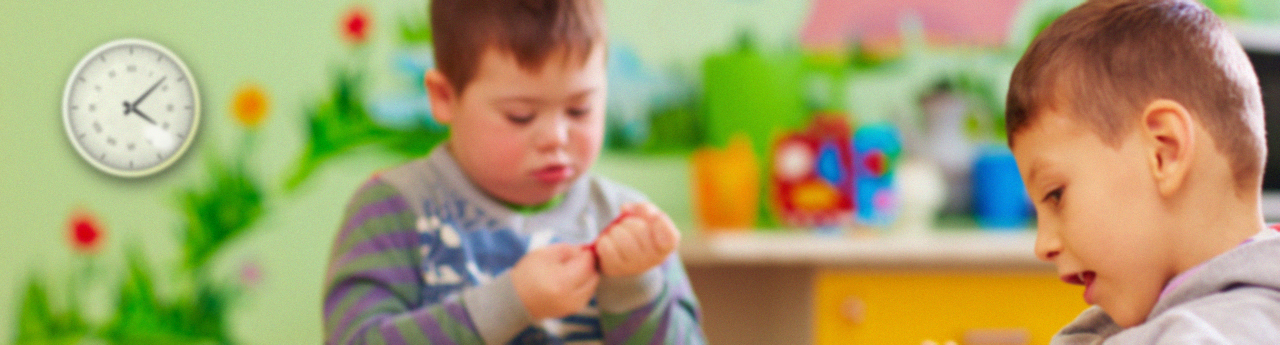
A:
**4:08**
